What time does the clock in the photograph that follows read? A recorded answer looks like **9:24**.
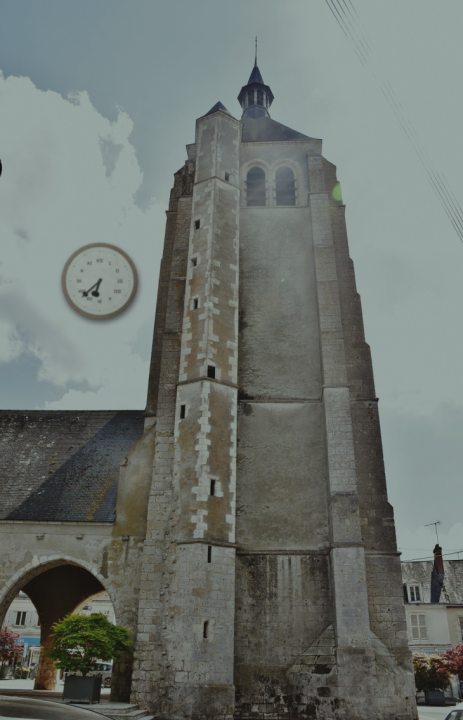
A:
**6:38**
